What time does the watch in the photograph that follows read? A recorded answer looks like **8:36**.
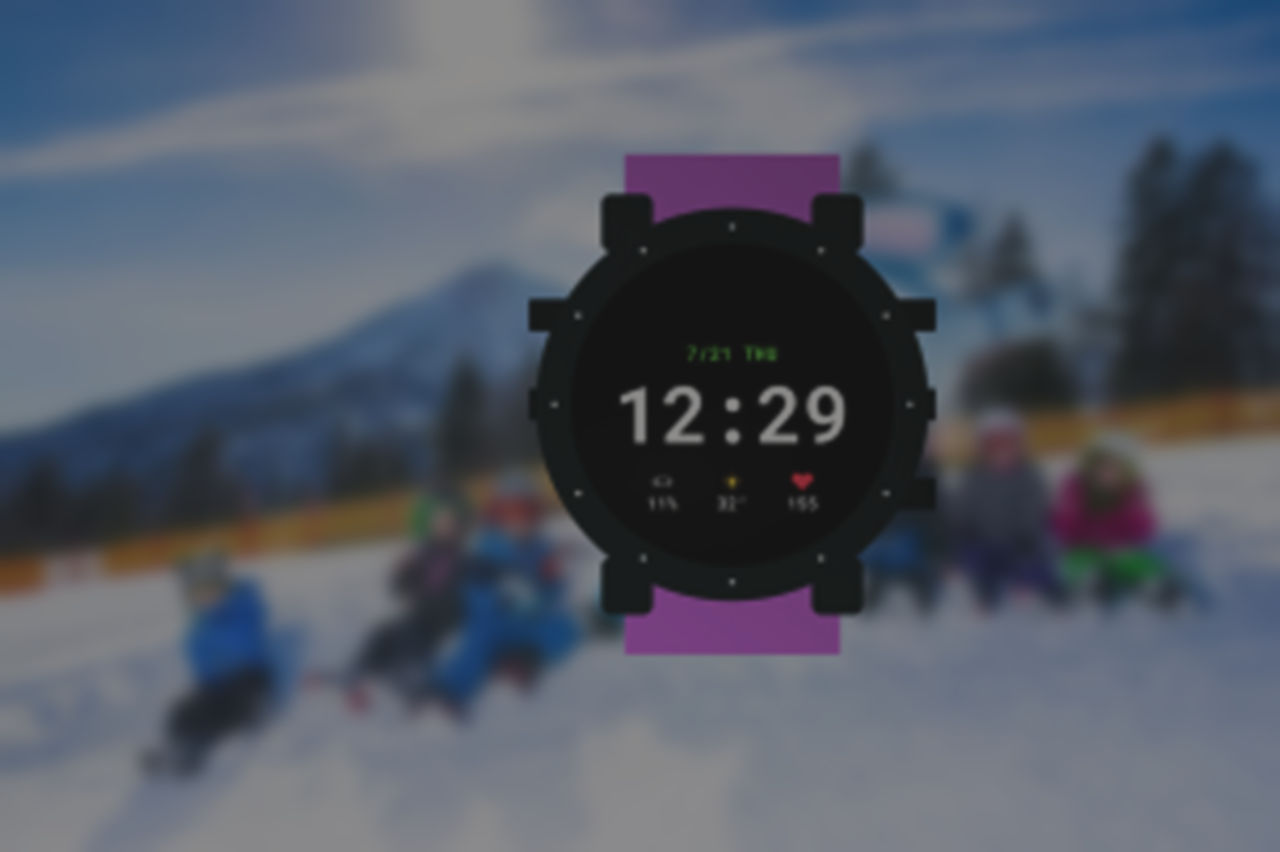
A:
**12:29**
